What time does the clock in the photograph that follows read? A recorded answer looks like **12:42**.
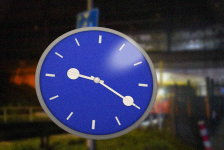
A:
**9:20**
